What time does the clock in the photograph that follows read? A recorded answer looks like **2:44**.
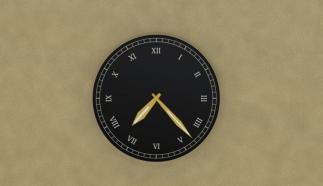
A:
**7:23**
